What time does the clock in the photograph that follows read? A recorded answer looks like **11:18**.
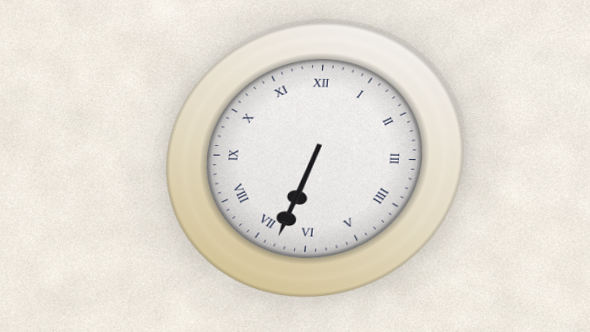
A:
**6:33**
